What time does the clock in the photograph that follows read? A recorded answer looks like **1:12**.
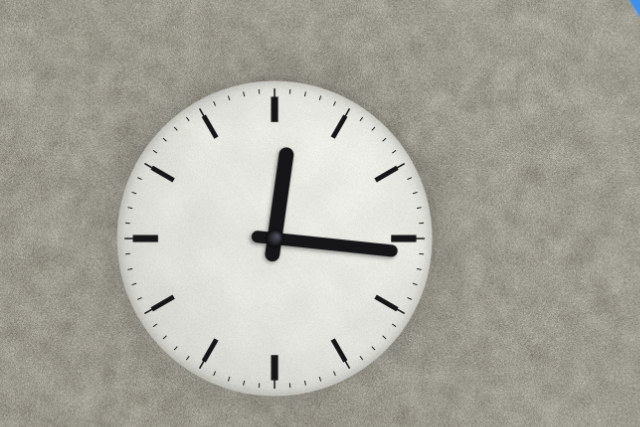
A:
**12:16**
